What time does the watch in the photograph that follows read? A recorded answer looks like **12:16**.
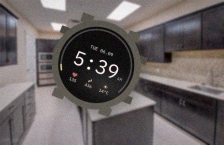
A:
**5:39**
